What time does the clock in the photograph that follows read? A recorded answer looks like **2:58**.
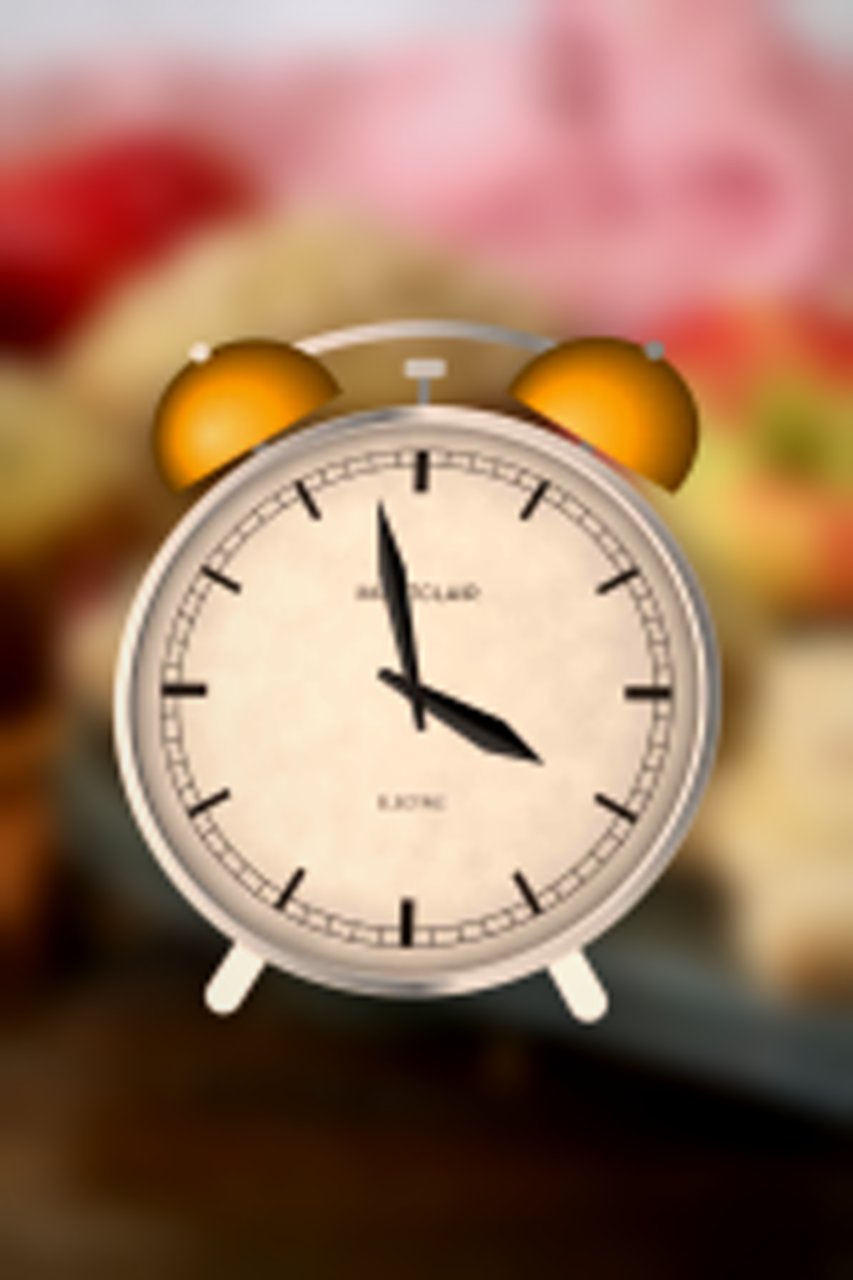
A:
**3:58**
